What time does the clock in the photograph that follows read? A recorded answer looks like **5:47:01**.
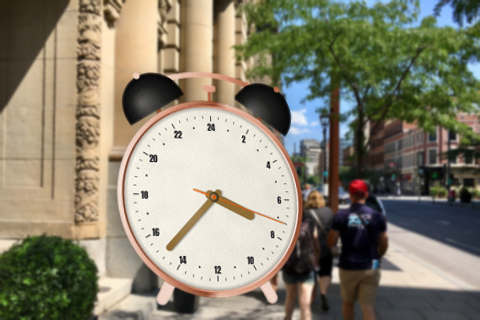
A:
**7:37:18**
